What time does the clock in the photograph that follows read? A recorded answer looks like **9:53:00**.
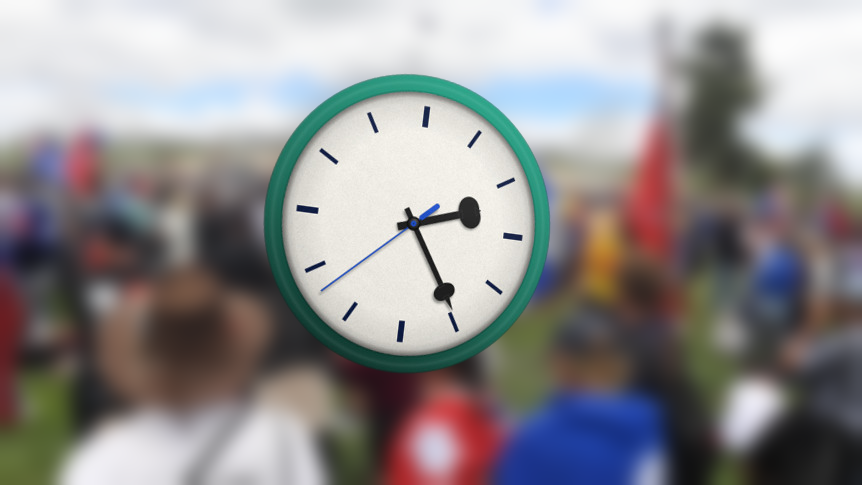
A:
**2:24:38**
